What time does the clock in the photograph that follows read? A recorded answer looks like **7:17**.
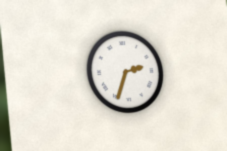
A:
**2:34**
